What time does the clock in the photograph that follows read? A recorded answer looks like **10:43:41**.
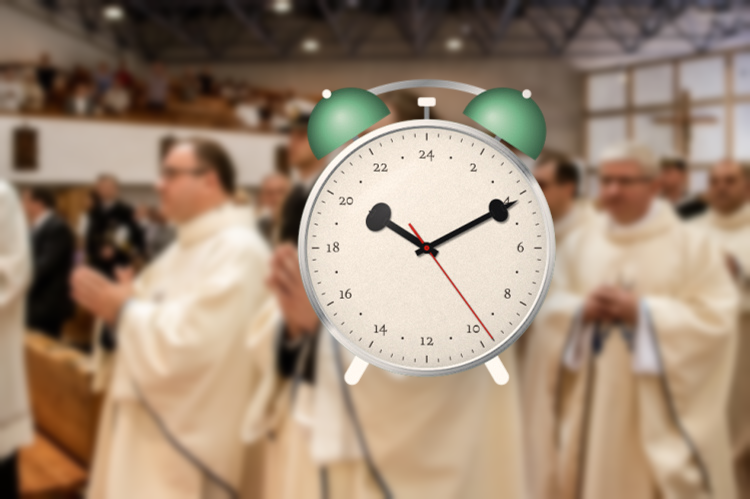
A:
**20:10:24**
